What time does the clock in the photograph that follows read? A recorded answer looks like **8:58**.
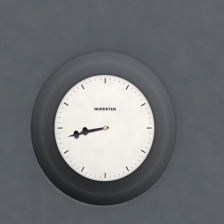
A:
**8:43**
